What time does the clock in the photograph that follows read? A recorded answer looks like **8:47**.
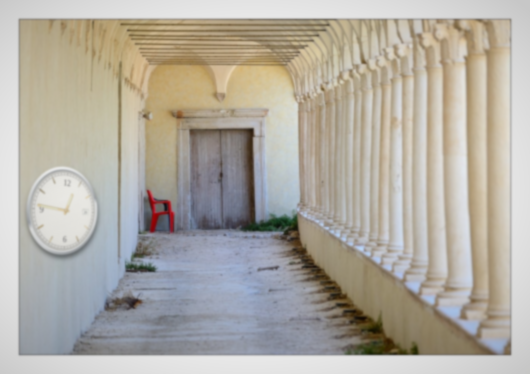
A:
**12:46**
